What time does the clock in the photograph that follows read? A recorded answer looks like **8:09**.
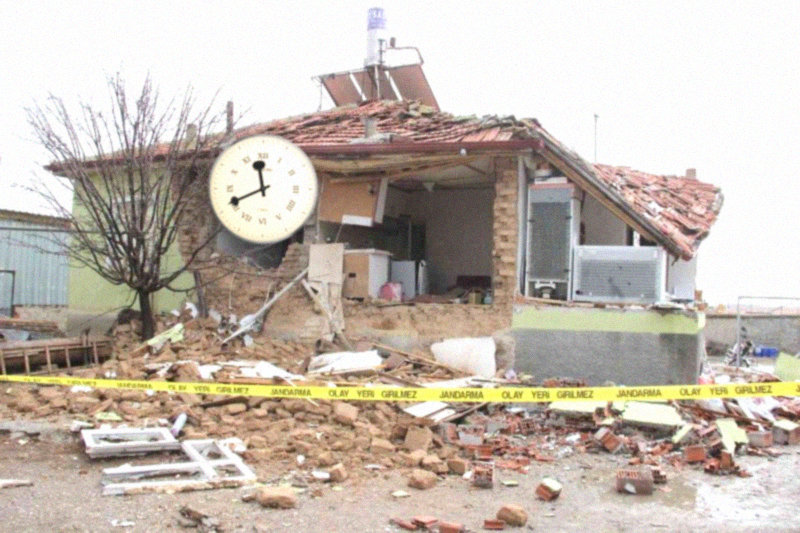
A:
**11:41**
